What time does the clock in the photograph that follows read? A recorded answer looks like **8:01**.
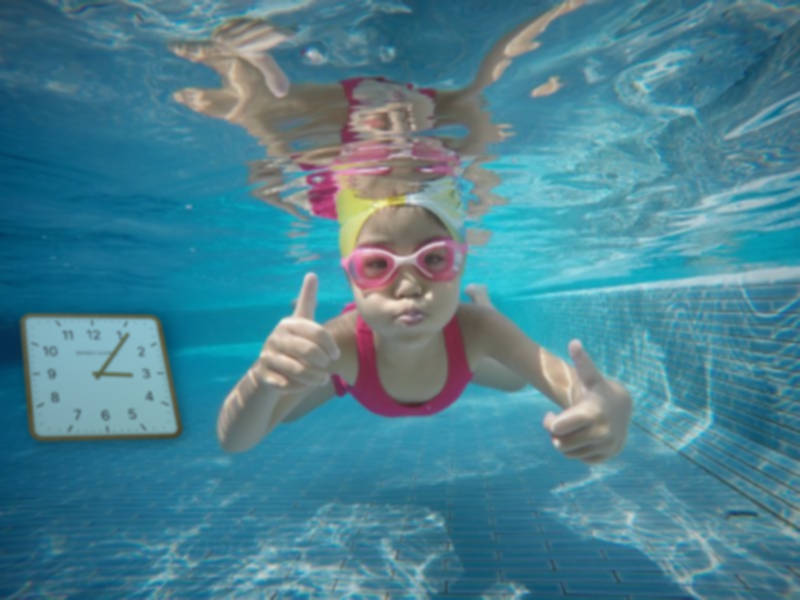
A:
**3:06**
